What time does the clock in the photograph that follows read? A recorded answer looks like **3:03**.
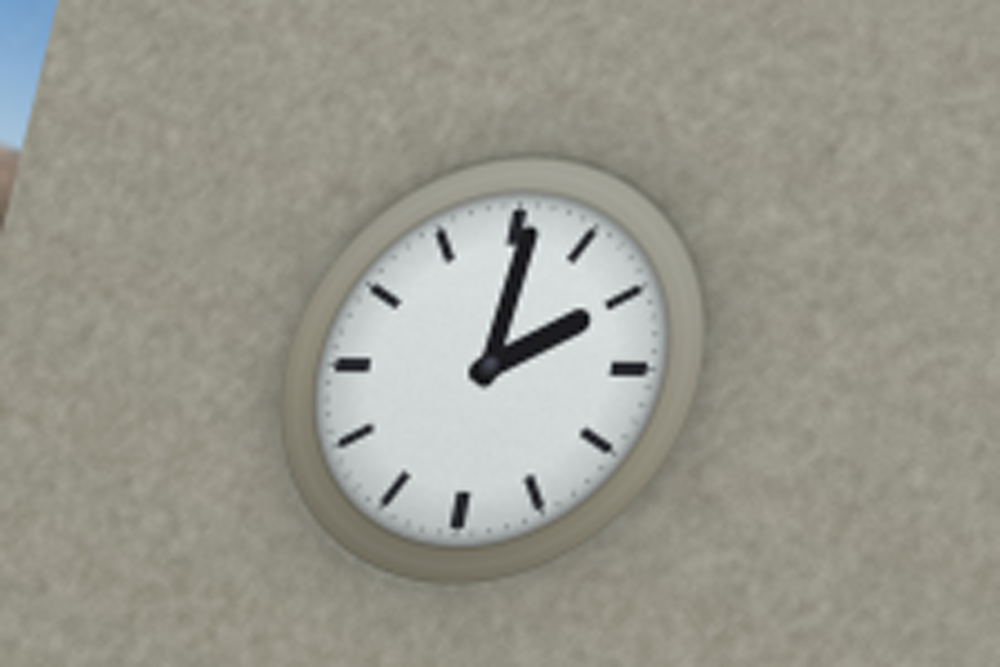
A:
**2:01**
